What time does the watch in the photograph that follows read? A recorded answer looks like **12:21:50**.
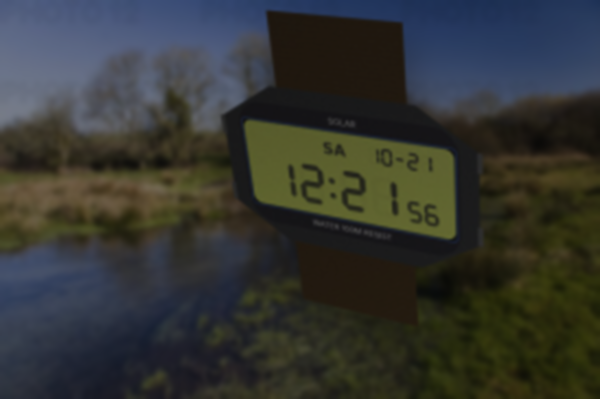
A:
**12:21:56**
